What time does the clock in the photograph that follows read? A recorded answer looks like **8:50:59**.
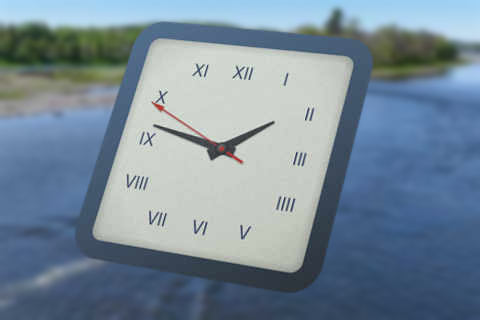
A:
**1:46:49**
